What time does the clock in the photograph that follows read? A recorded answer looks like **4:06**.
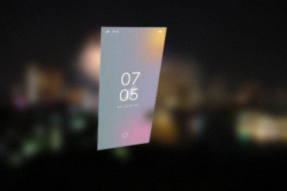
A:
**7:05**
